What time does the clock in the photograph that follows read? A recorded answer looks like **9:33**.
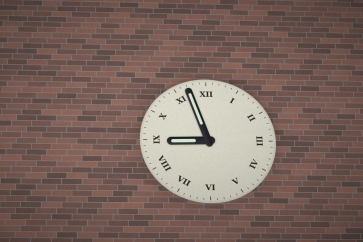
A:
**8:57**
